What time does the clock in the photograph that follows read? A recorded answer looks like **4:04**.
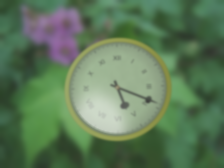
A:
**5:19**
